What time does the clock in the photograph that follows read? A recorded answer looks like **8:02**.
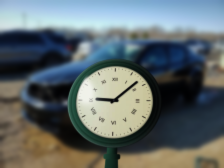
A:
**9:08**
